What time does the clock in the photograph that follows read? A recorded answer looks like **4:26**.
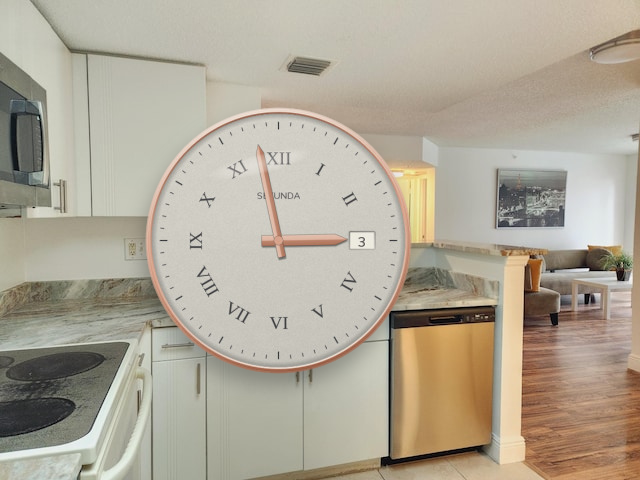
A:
**2:58**
